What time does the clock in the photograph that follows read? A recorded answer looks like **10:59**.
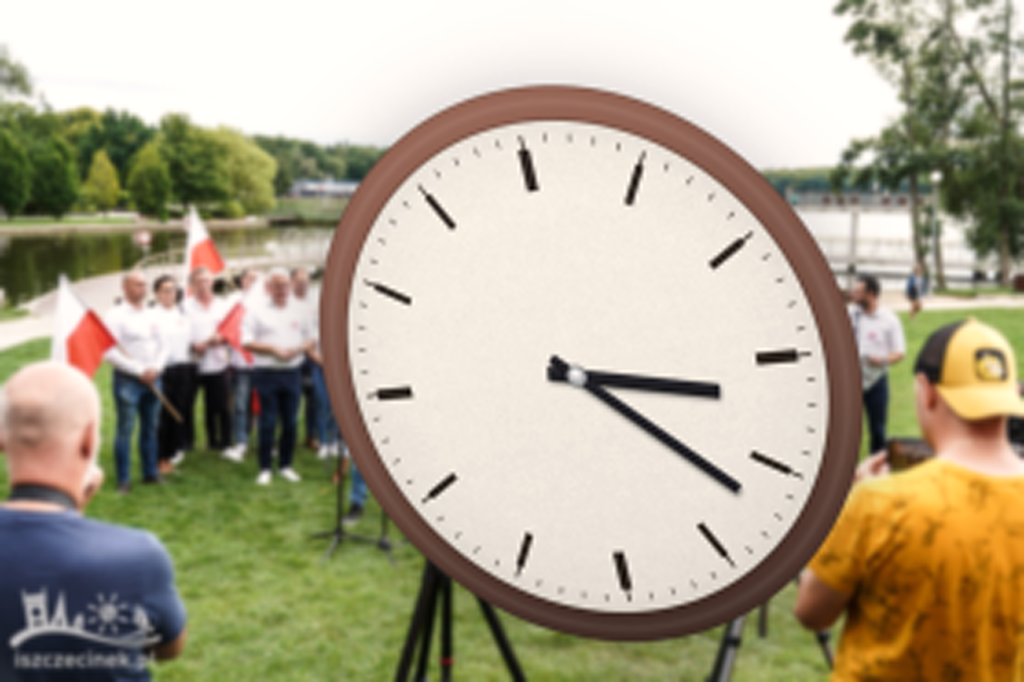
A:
**3:22**
